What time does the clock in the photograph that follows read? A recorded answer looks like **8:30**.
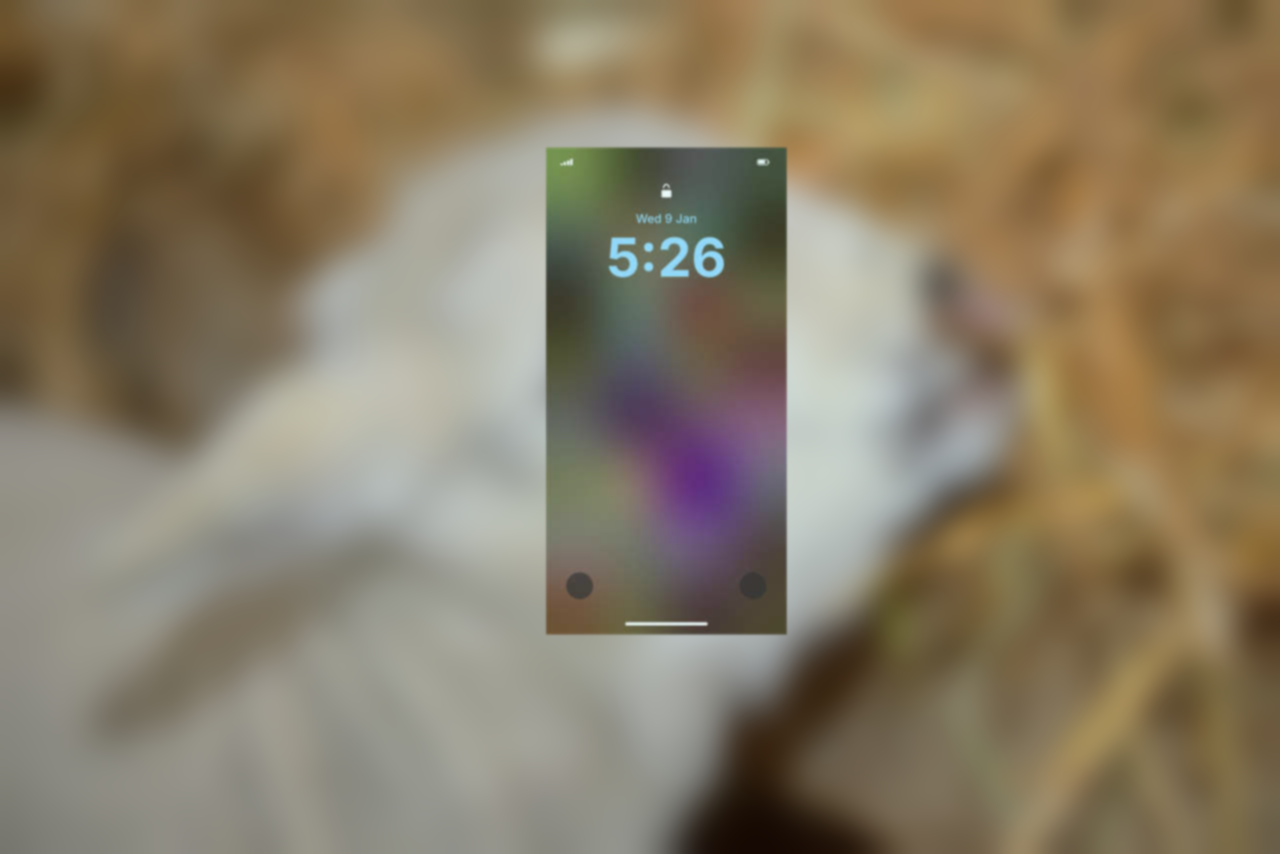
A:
**5:26**
